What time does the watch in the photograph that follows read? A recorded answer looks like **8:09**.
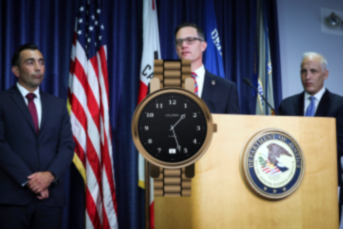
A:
**1:27**
